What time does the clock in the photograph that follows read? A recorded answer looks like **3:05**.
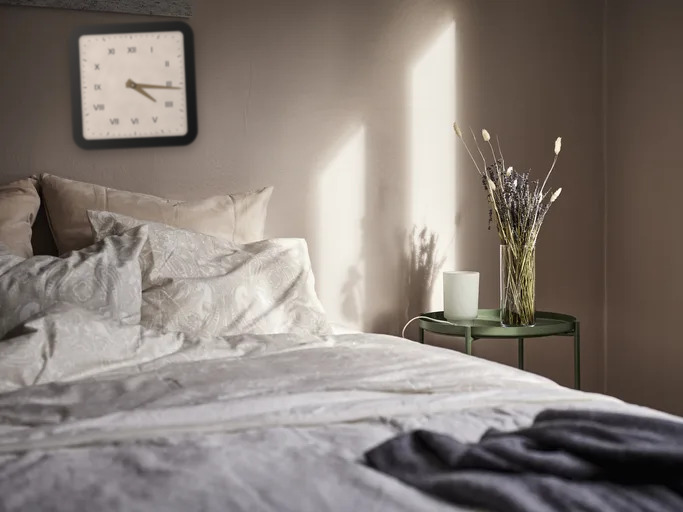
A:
**4:16**
